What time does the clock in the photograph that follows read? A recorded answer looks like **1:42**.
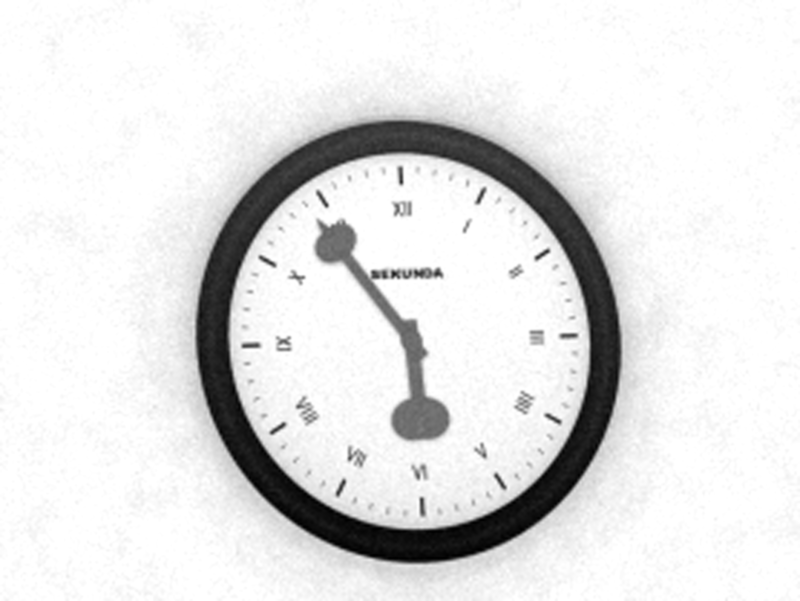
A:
**5:54**
